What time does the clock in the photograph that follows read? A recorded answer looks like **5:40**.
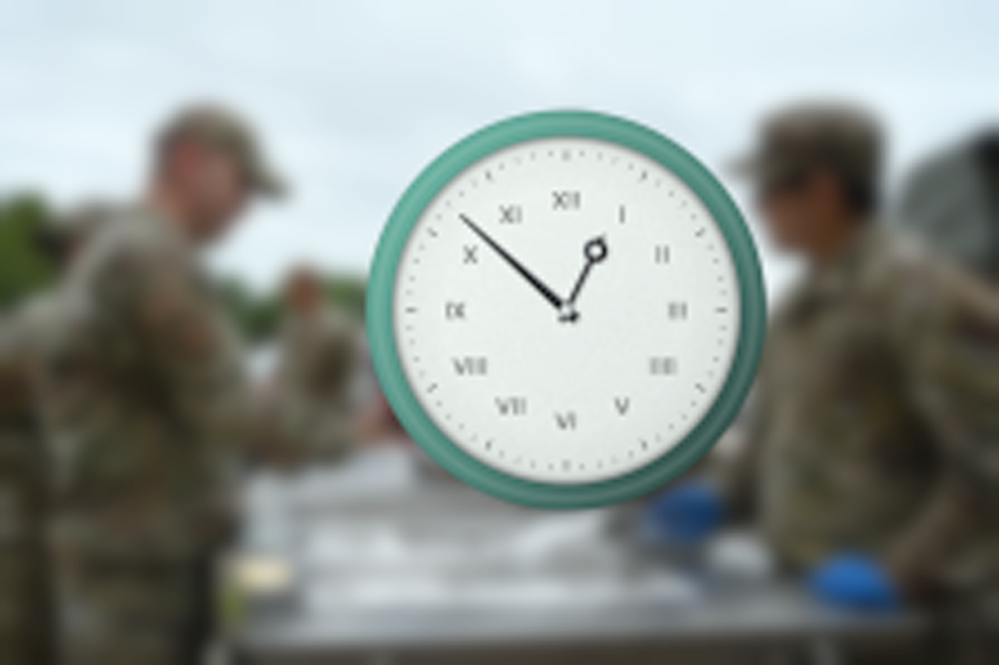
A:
**12:52**
